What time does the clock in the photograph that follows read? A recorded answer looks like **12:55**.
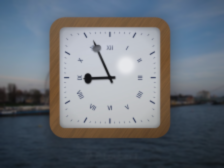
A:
**8:56**
